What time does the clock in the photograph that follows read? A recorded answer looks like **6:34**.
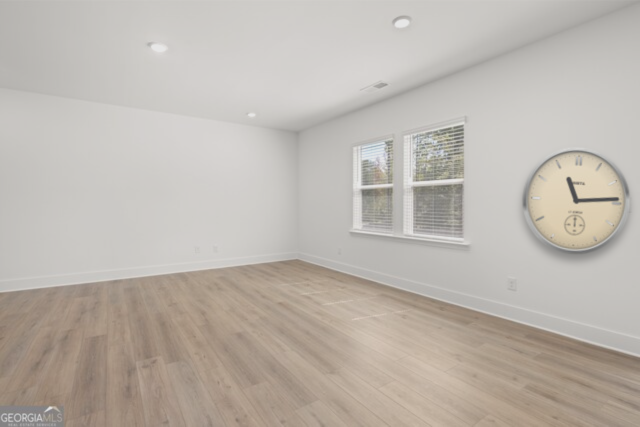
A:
**11:14**
